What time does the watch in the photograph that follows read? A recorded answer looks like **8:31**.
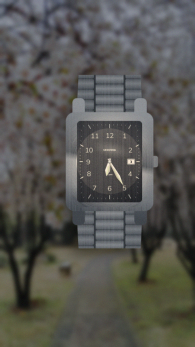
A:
**6:25**
